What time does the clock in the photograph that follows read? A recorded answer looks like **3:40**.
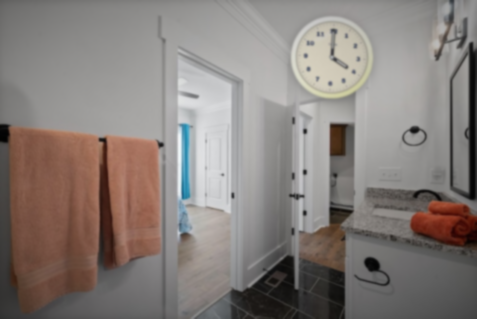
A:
**4:00**
